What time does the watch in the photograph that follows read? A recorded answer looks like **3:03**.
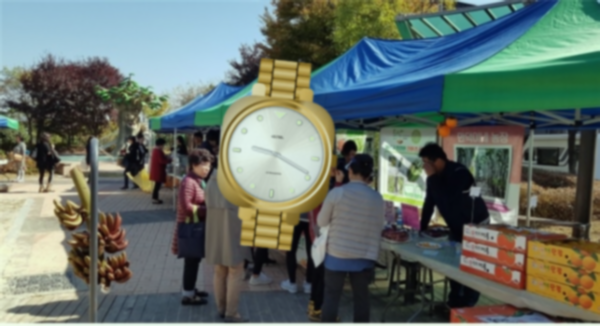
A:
**9:19**
